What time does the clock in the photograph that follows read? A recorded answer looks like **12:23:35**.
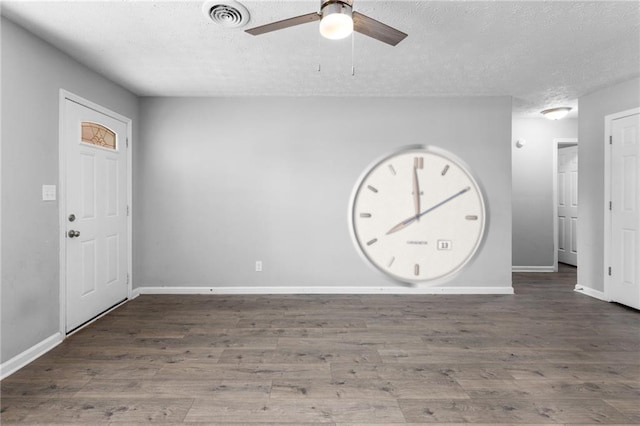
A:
**7:59:10**
